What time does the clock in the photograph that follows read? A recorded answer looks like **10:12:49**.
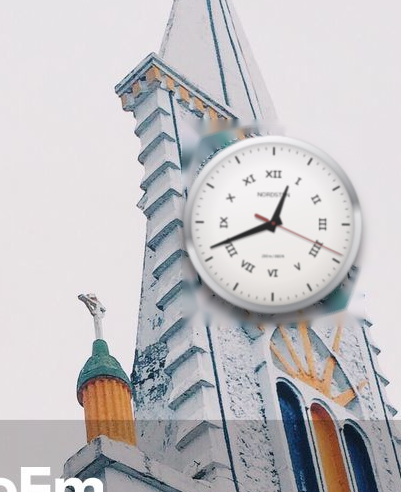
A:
**12:41:19**
